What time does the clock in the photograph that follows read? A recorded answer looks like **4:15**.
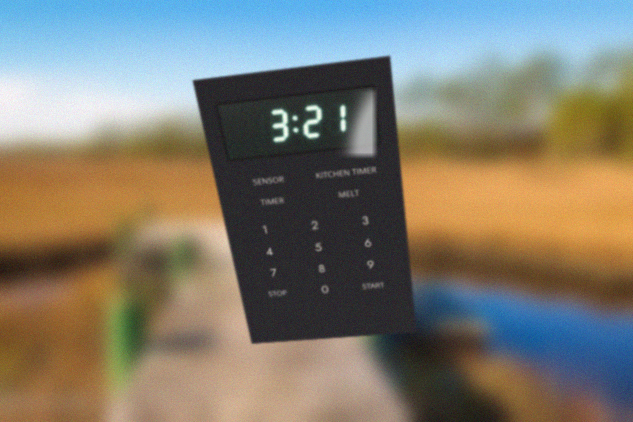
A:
**3:21**
